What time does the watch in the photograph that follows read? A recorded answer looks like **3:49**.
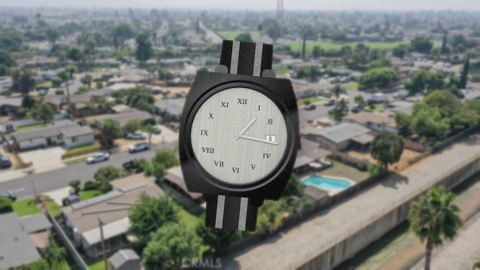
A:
**1:16**
